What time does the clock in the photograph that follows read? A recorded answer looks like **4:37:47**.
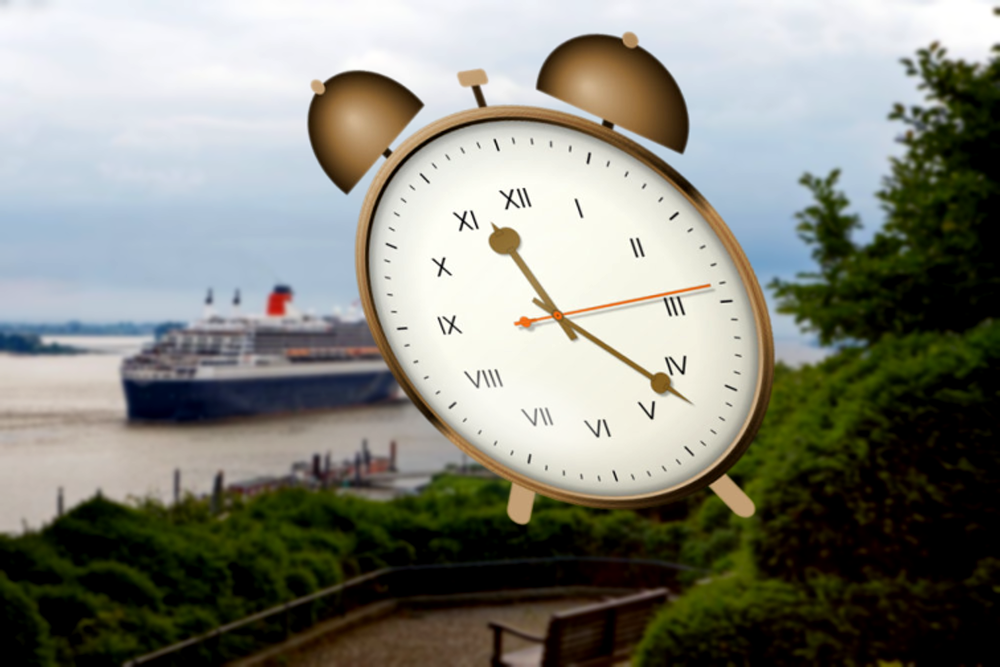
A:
**11:22:14**
